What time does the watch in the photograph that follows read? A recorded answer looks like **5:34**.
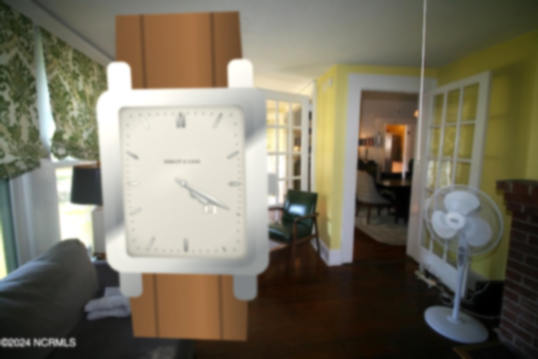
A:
**4:20**
